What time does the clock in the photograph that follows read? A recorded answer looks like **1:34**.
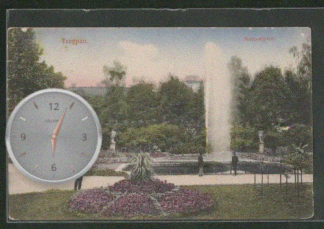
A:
**6:04**
